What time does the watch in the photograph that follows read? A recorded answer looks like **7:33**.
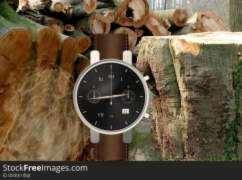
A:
**2:44**
